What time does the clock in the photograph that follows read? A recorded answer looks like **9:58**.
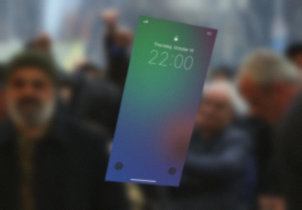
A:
**22:00**
